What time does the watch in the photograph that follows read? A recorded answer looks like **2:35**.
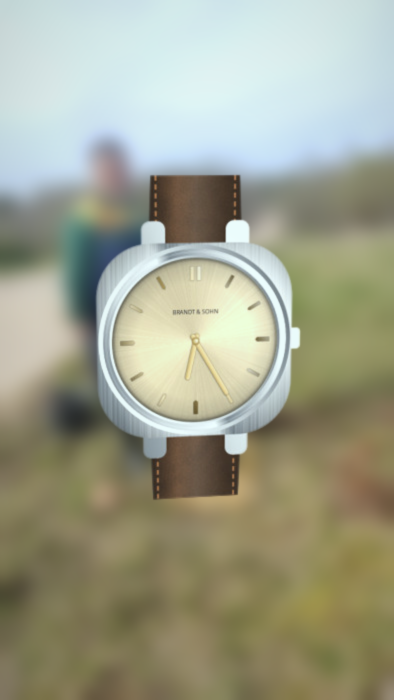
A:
**6:25**
